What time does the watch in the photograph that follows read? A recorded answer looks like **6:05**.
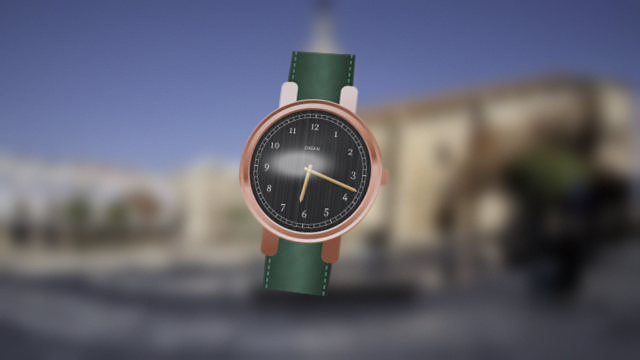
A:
**6:18**
